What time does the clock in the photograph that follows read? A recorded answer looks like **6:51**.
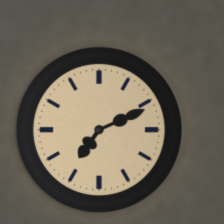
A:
**7:11**
